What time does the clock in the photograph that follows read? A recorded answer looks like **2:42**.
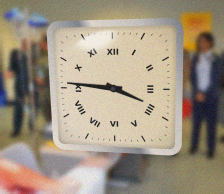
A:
**3:46**
